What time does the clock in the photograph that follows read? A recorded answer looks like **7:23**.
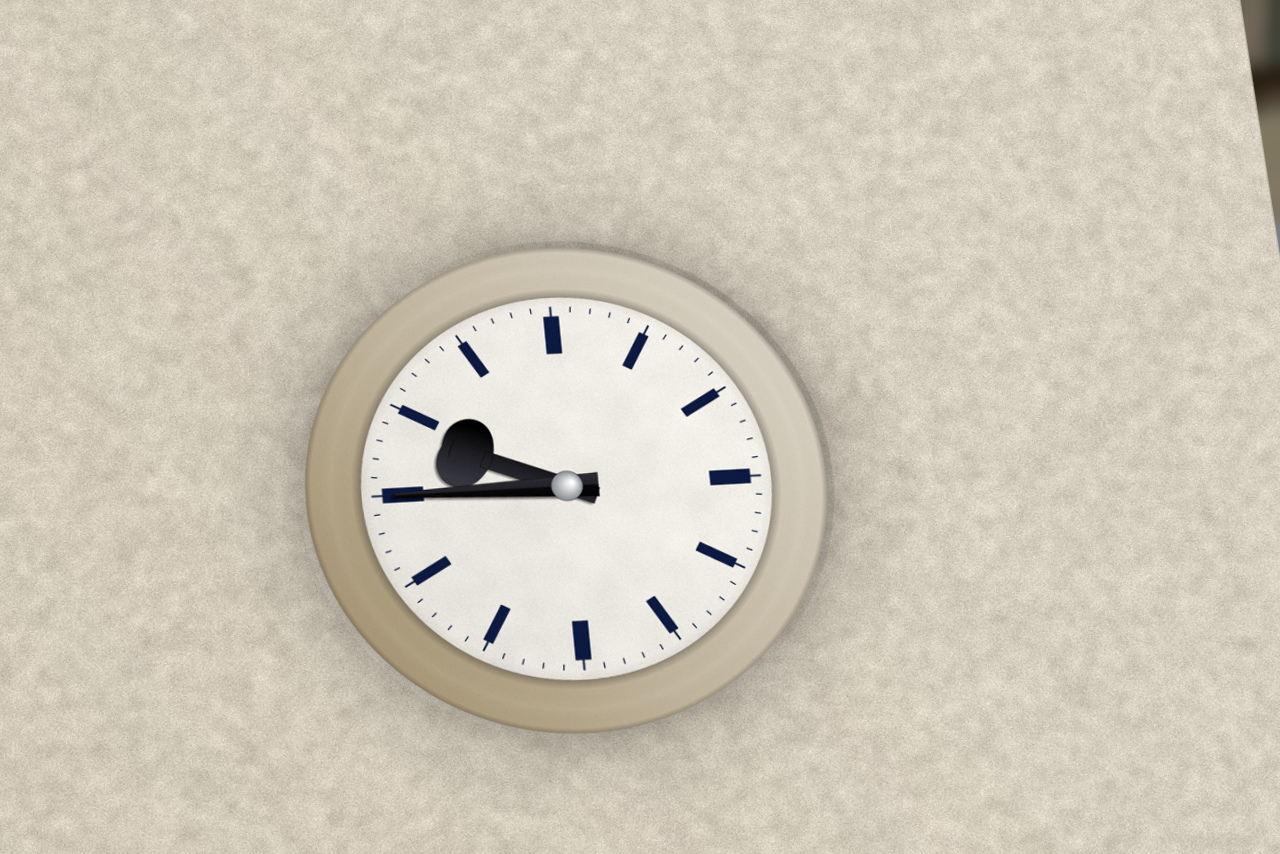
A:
**9:45**
